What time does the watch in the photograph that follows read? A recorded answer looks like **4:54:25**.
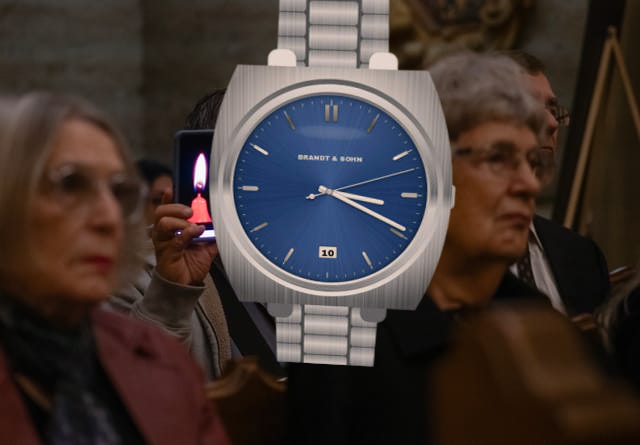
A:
**3:19:12**
